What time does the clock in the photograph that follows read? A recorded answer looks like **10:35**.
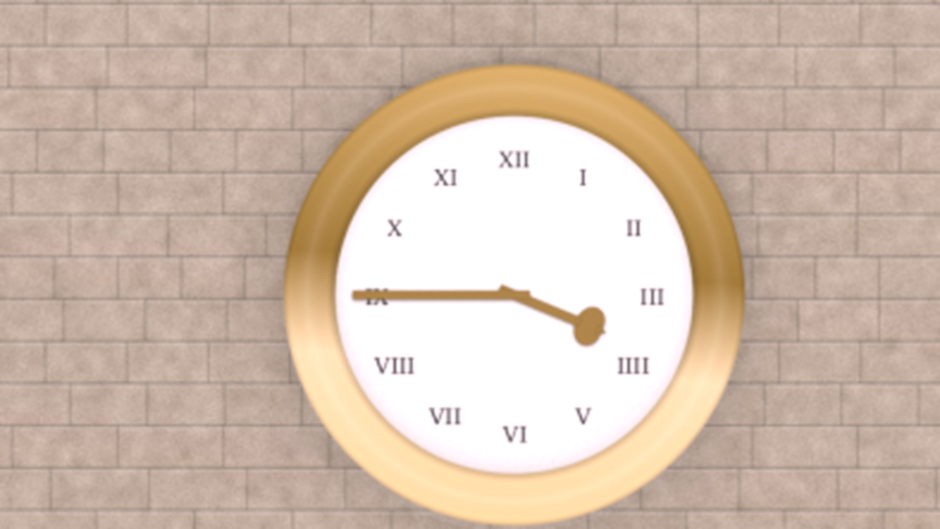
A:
**3:45**
